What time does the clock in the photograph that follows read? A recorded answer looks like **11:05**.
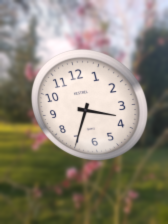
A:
**3:35**
